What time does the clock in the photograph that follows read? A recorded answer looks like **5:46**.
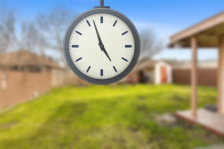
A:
**4:57**
